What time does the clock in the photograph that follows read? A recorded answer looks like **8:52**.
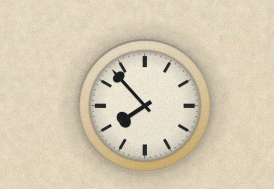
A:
**7:53**
